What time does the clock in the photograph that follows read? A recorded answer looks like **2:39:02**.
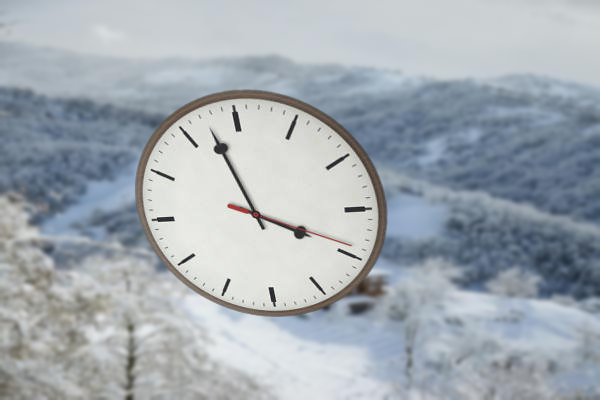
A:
**3:57:19**
